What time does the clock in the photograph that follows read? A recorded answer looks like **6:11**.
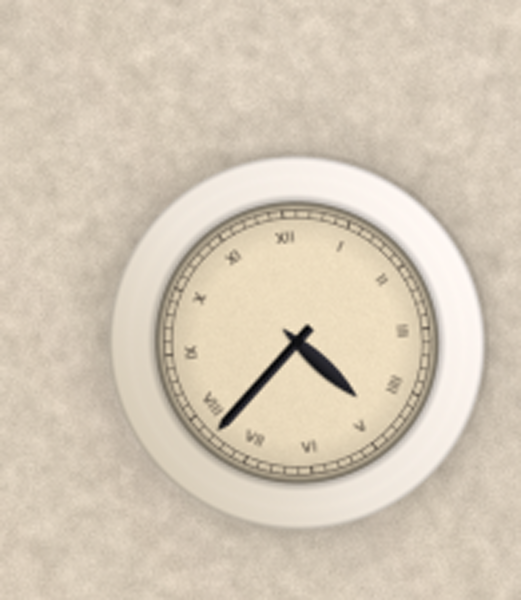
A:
**4:38**
